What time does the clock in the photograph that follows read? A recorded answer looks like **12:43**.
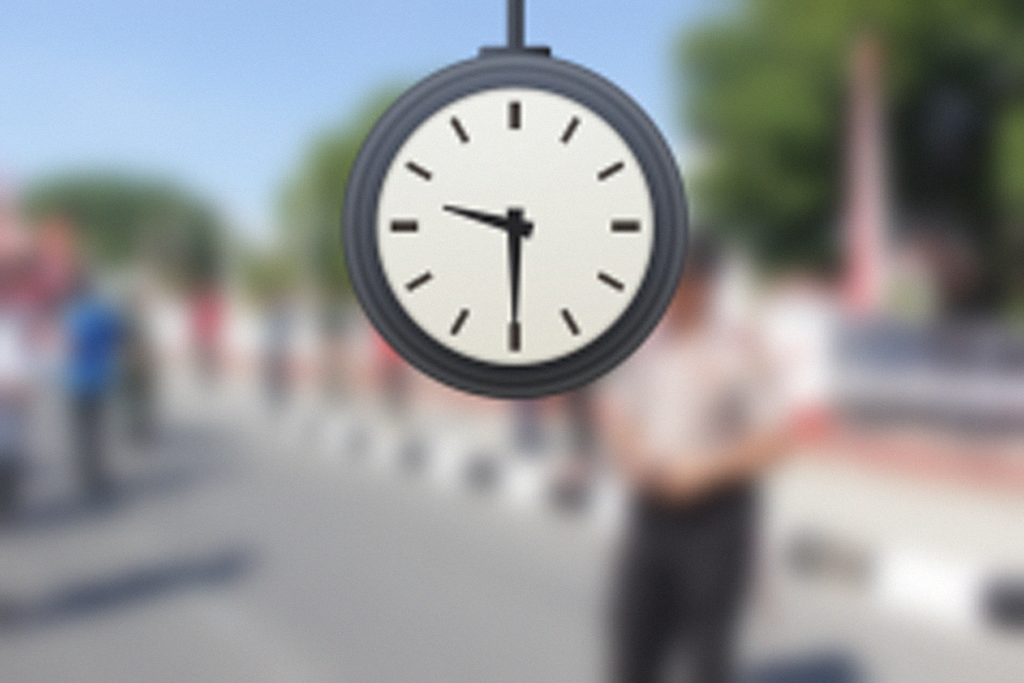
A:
**9:30**
